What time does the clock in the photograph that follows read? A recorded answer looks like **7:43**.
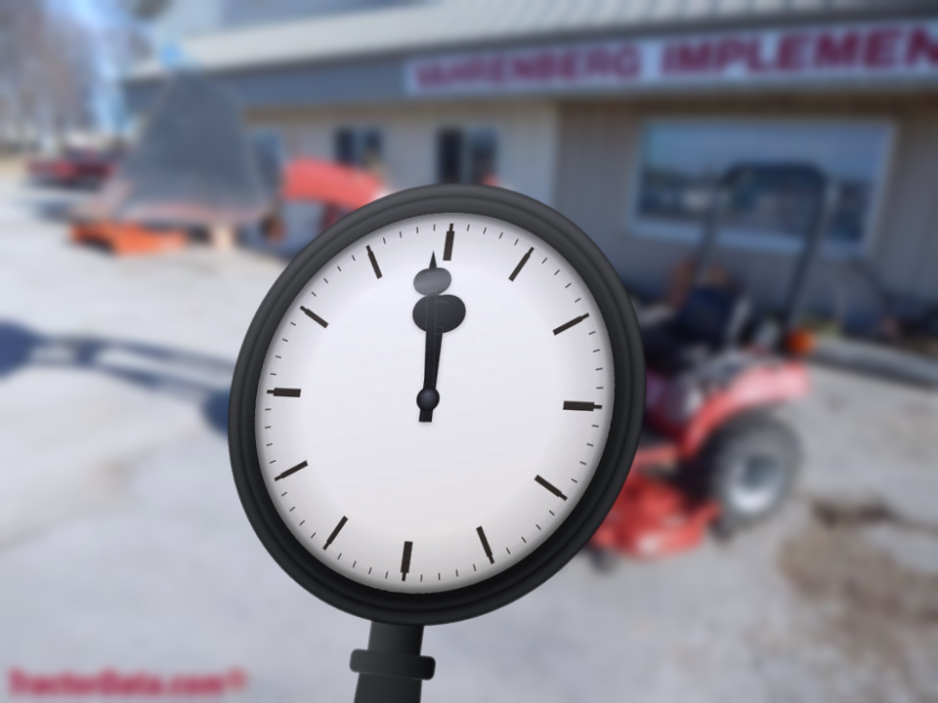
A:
**11:59**
